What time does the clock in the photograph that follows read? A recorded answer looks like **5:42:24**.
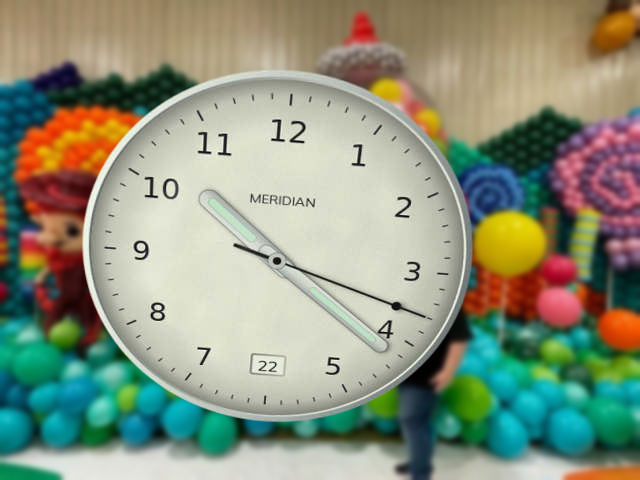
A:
**10:21:18**
